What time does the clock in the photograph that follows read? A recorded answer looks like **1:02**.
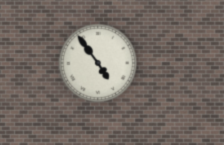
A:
**4:54**
